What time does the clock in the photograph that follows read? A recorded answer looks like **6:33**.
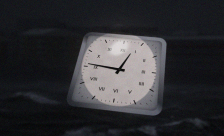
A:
**12:46**
